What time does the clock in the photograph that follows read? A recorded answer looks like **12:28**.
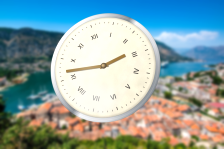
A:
**2:47**
